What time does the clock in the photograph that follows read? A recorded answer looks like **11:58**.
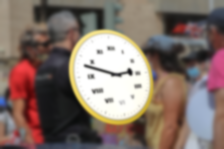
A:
**2:48**
